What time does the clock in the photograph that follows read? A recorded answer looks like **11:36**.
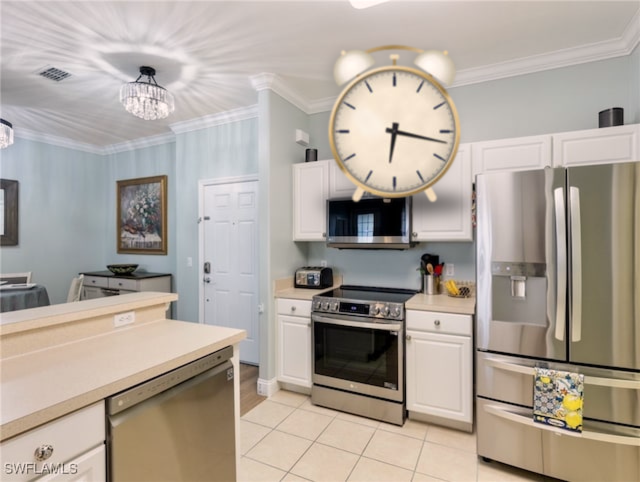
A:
**6:17**
